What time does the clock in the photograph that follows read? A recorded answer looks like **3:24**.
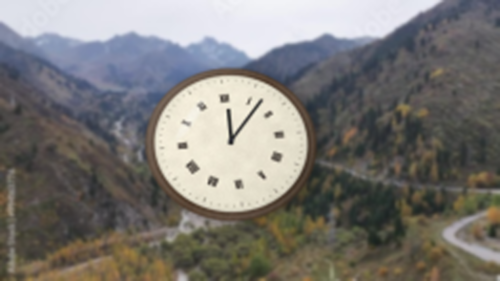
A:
**12:07**
